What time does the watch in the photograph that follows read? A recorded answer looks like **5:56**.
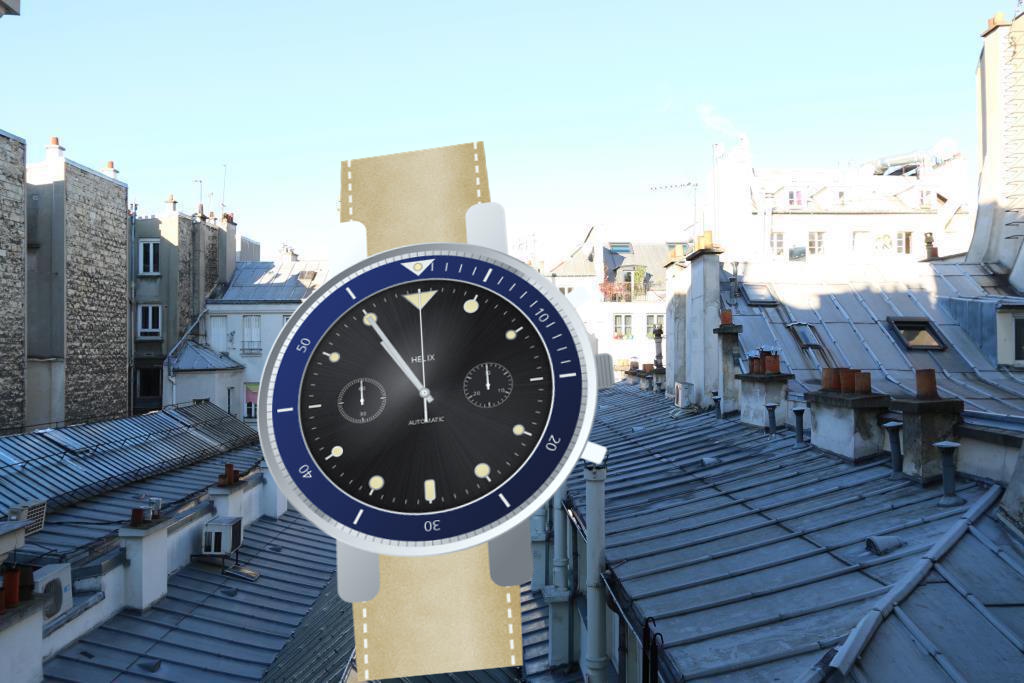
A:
**10:55**
